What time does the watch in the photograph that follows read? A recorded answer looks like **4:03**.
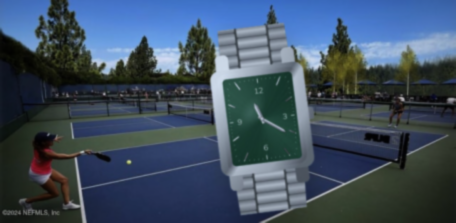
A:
**11:21**
